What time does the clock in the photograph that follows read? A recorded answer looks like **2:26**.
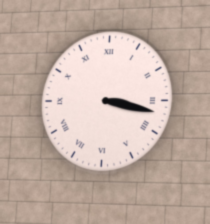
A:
**3:17**
